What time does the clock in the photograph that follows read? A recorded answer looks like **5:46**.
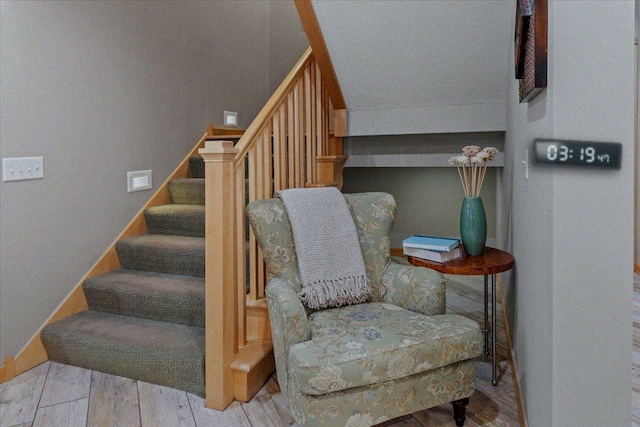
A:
**3:19**
